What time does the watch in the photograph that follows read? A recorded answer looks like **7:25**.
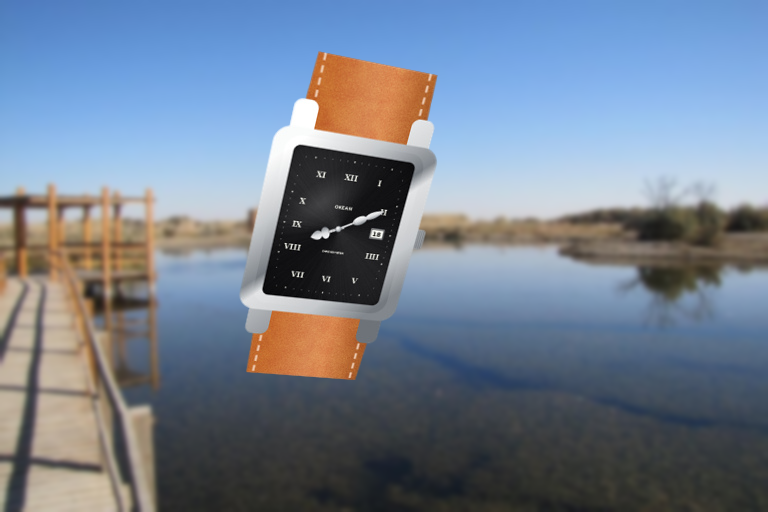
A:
**8:10**
